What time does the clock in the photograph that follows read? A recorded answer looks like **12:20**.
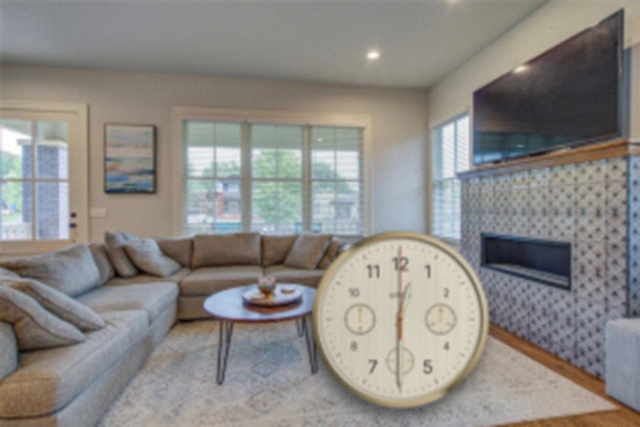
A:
**12:30**
